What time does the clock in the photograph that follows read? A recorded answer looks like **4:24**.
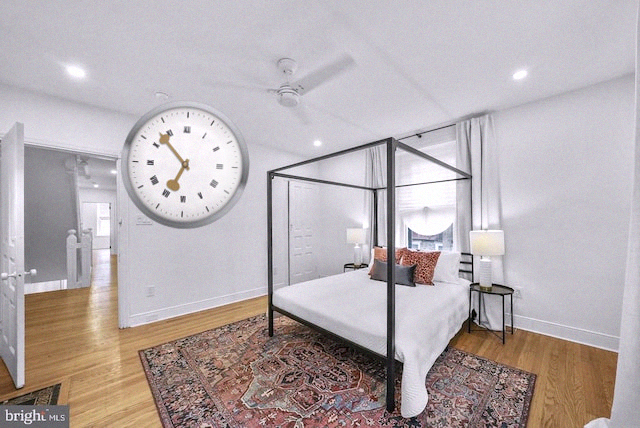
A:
**6:53**
